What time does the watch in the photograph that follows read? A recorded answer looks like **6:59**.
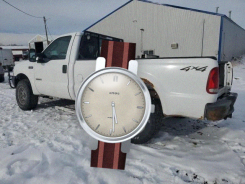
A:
**5:29**
